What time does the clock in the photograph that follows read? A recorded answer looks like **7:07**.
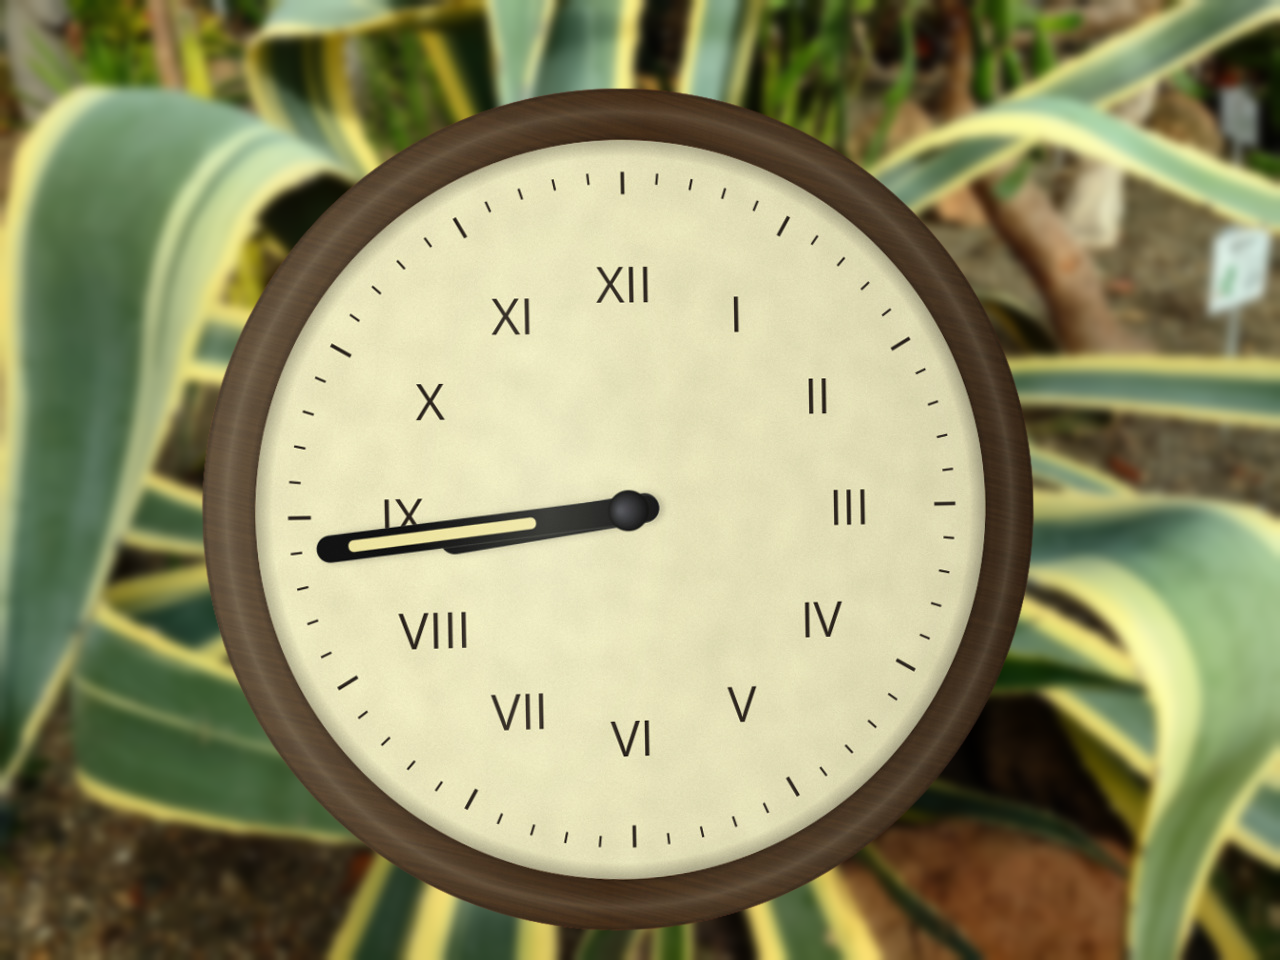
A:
**8:44**
